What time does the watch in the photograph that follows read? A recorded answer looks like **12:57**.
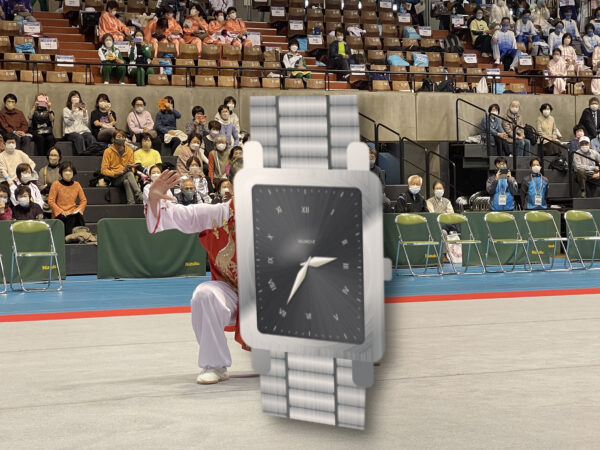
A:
**2:35**
